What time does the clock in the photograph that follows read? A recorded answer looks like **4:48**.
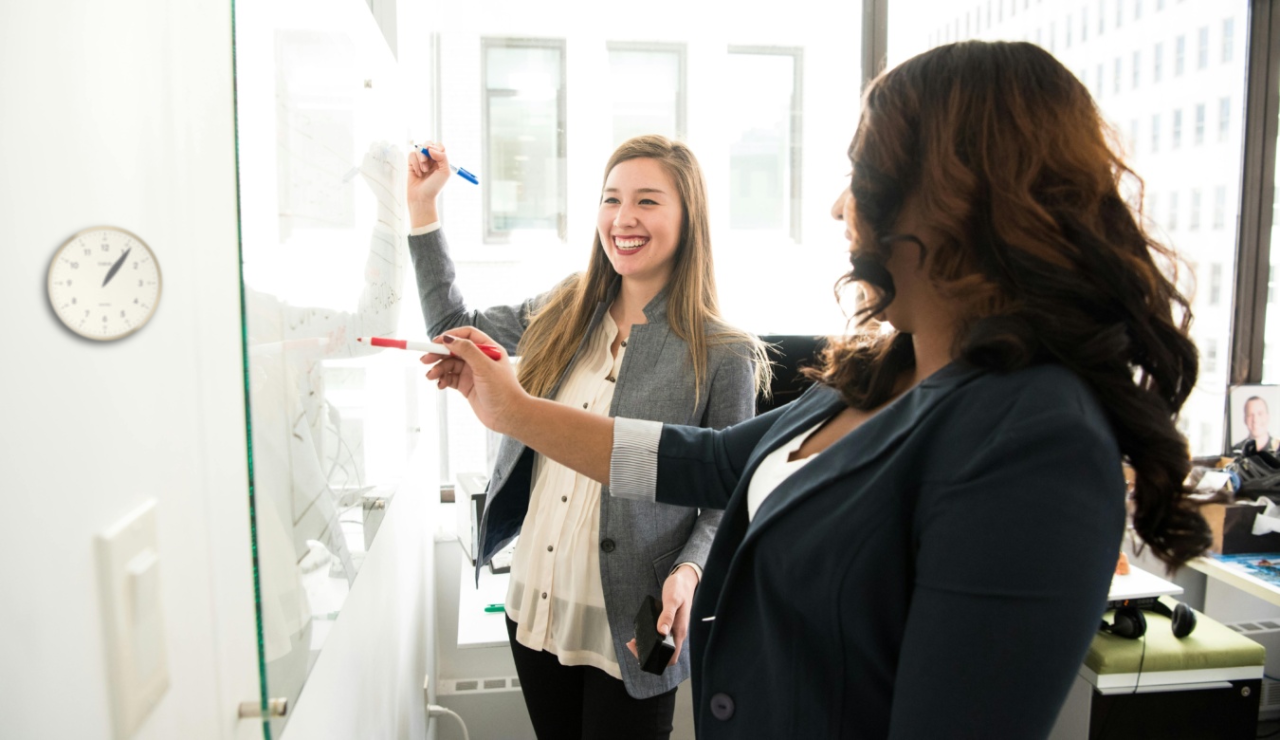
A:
**1:06**
